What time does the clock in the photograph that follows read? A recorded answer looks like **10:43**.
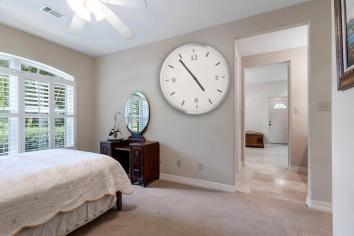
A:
**4:54**
